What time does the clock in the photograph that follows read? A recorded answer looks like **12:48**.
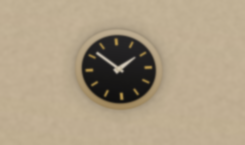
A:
**1:52**
